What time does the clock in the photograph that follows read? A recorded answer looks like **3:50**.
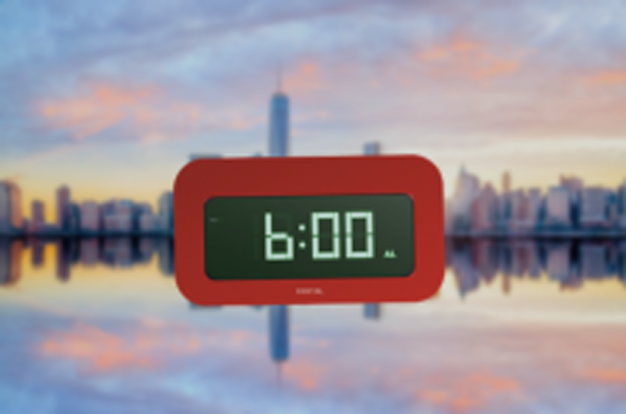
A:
**6:00**
